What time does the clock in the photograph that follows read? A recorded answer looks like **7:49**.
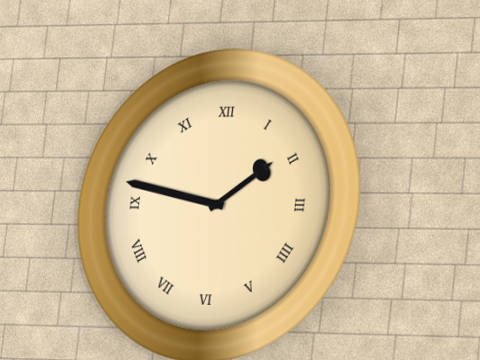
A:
**1:47**
